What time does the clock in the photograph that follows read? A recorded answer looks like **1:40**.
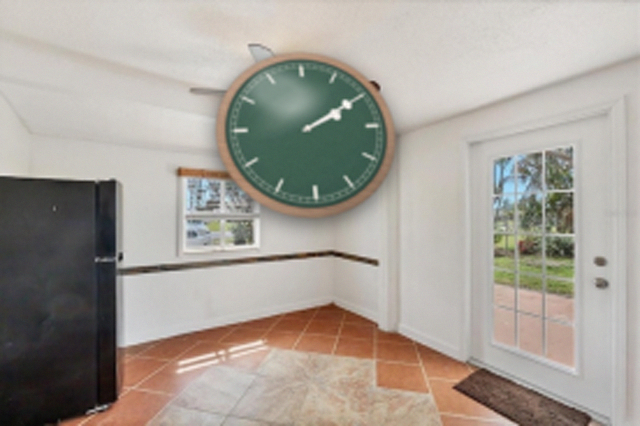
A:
**2:10**
